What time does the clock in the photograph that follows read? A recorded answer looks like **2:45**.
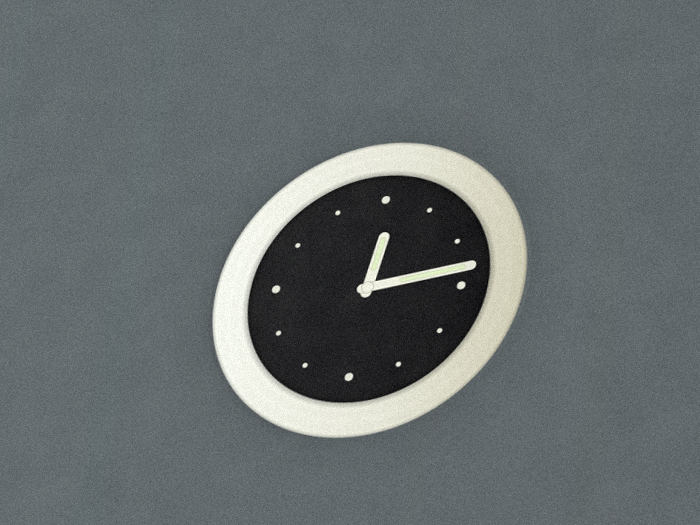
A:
**12:13**
